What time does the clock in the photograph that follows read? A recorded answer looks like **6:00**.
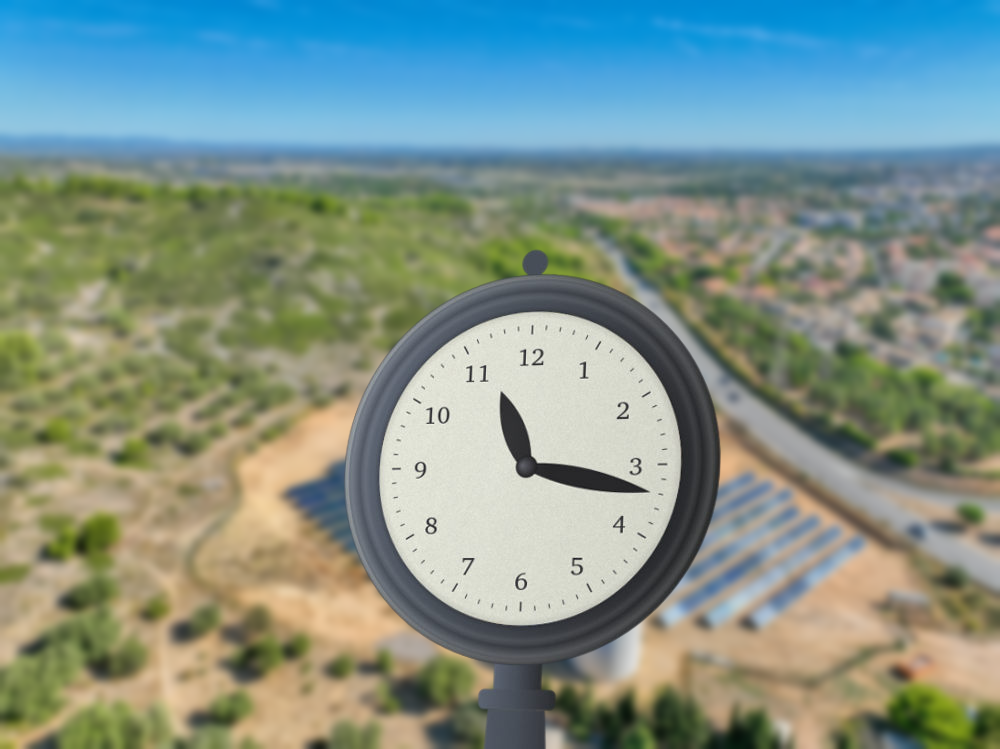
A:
**11:17**
